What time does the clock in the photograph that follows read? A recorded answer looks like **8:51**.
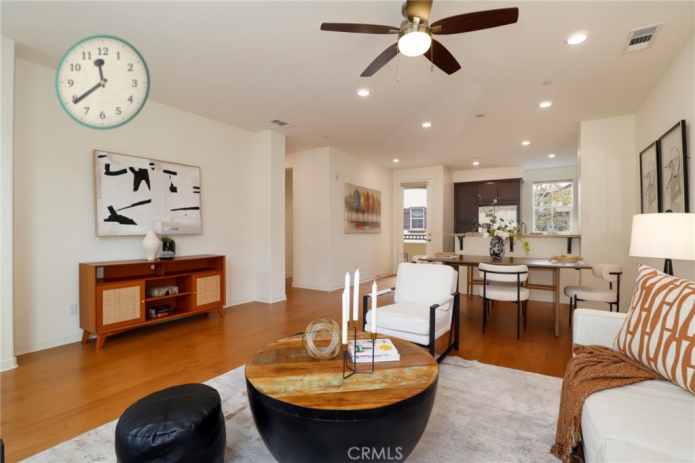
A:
**11:39**
